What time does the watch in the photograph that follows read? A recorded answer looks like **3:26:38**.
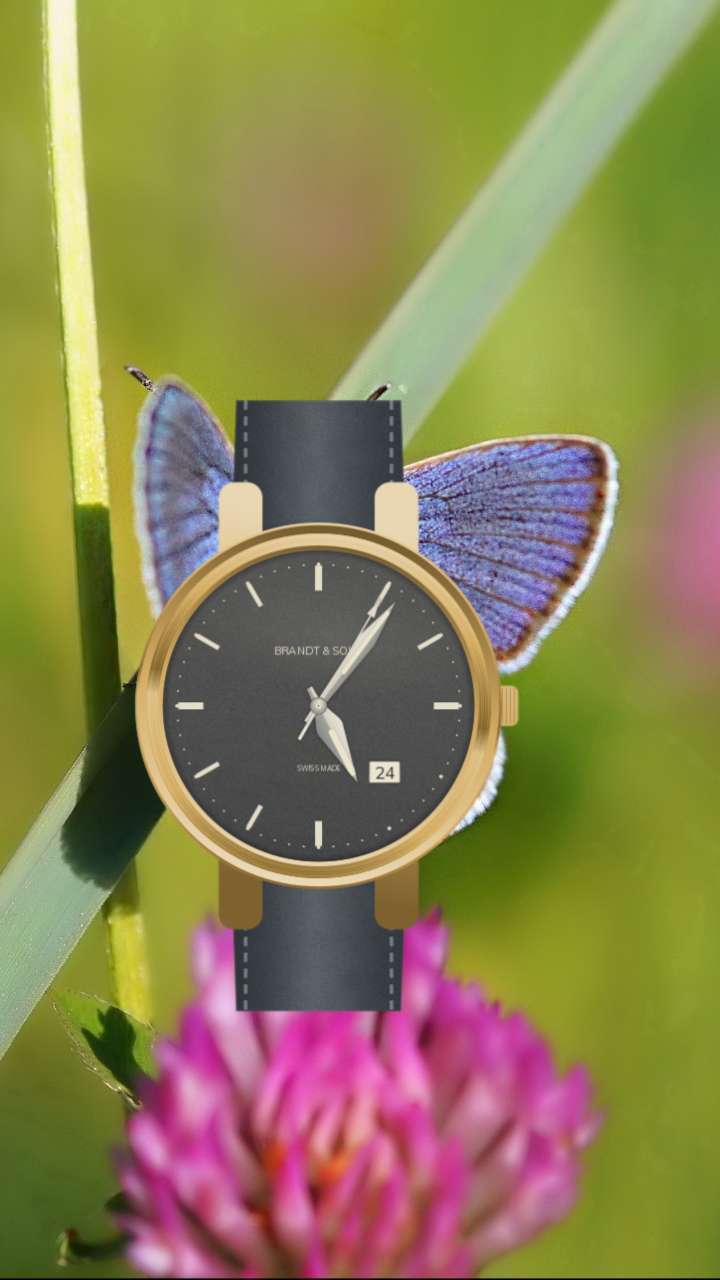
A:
**5:06:05**
